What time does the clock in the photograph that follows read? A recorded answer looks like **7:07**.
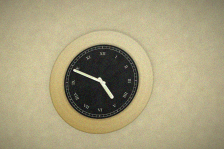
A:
**4:49**
